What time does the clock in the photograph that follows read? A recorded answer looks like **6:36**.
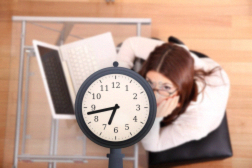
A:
**6:43**
